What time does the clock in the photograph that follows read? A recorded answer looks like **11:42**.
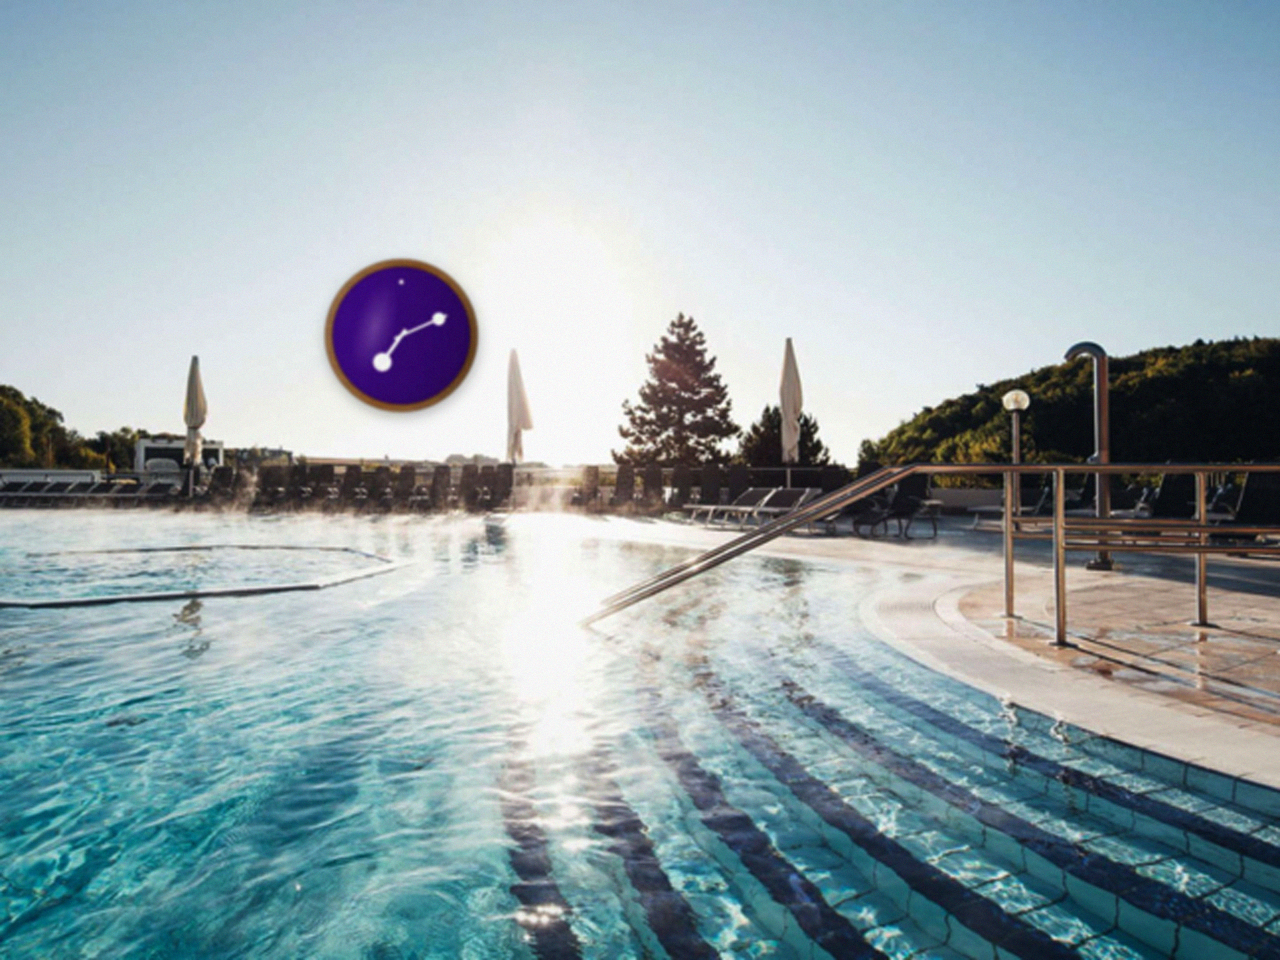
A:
**7:11**
